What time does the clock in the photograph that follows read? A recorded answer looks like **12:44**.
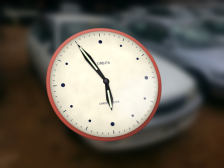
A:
**5:55**
